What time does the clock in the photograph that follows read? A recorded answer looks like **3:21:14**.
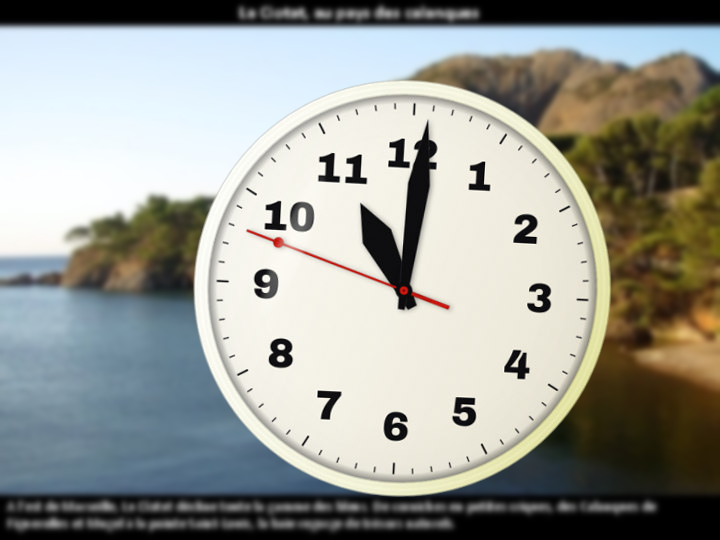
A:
**11:00:48**
